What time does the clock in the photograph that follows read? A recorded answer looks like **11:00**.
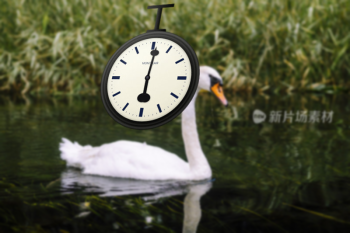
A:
**6:01**
